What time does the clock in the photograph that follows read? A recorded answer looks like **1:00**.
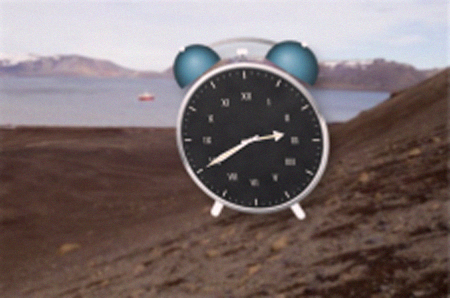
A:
**2:40**
